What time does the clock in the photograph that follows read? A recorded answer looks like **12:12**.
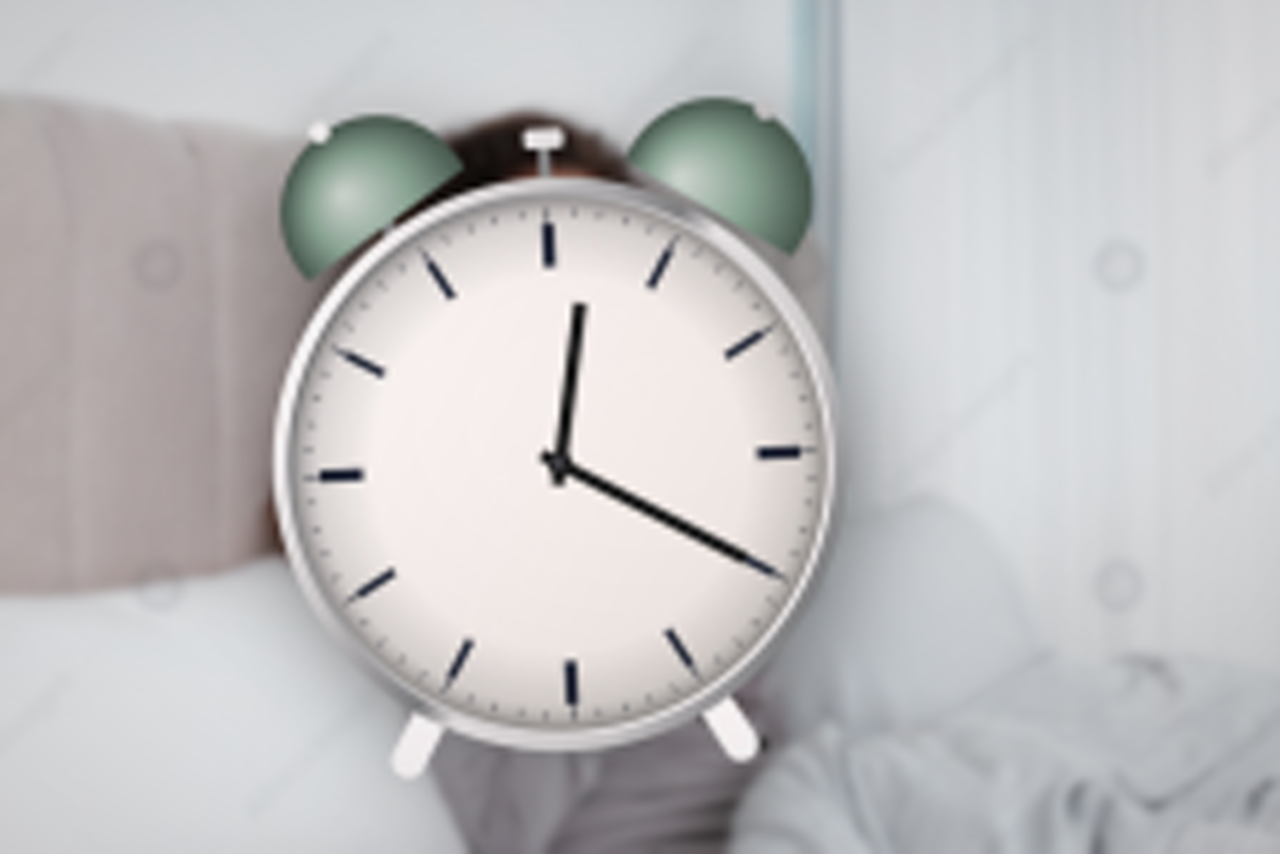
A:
**12:20**
